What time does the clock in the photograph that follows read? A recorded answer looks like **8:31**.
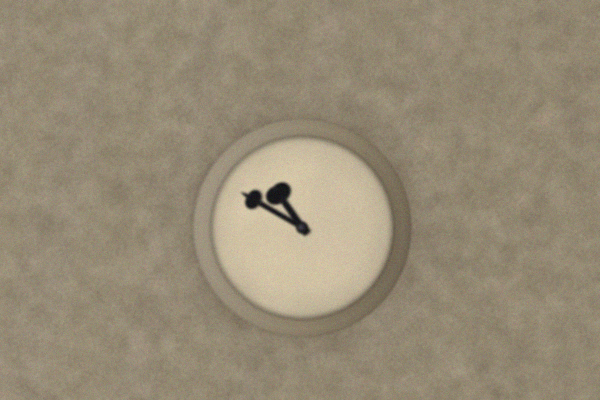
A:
**10:50**
